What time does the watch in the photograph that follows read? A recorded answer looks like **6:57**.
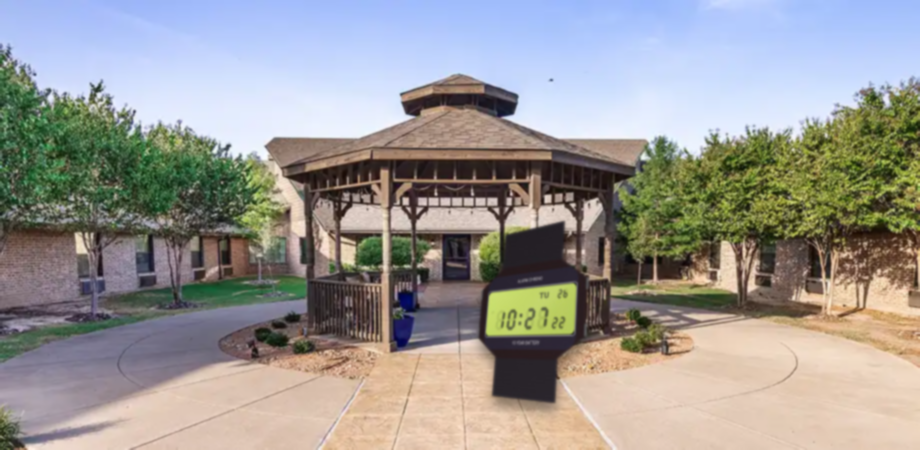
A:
**10:27**
